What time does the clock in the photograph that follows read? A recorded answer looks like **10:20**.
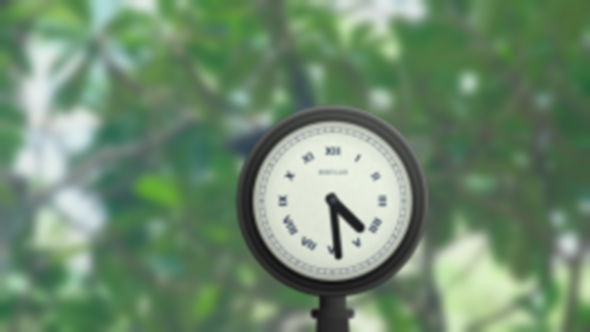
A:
**4:29**
